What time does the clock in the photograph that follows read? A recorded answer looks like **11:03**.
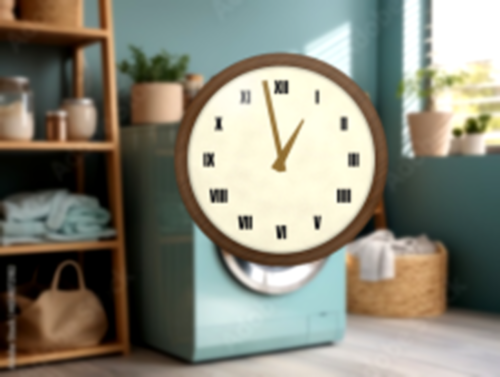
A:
**12:58**
